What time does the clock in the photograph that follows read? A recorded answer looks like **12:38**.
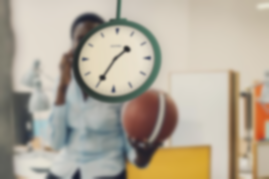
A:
**1:35**
